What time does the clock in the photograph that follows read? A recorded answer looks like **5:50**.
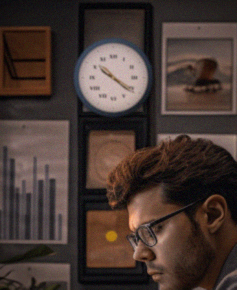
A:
**10:21**
